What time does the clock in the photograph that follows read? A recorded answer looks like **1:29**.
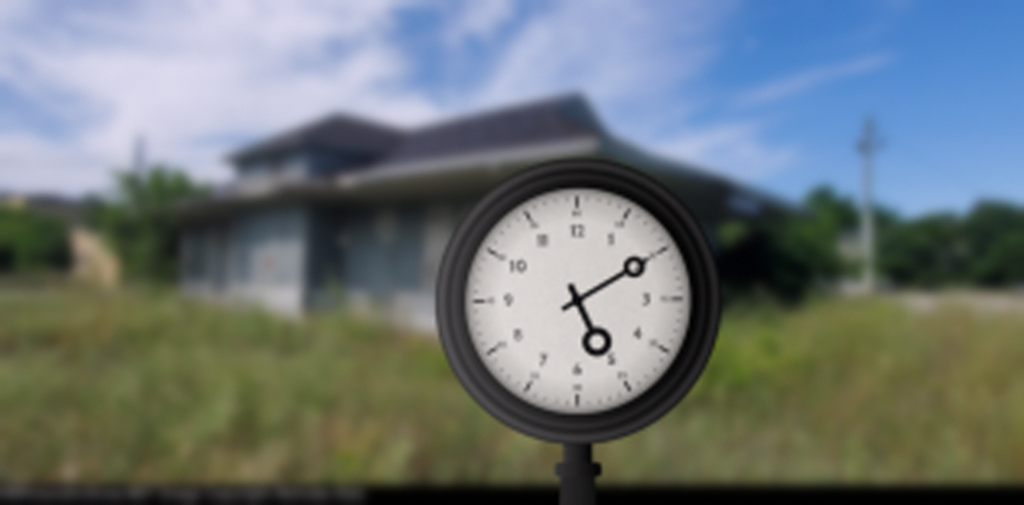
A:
**5:10**
